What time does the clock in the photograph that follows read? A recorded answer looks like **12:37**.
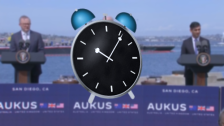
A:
**10:06**
